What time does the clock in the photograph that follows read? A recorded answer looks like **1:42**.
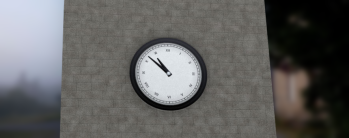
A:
**10:52**
